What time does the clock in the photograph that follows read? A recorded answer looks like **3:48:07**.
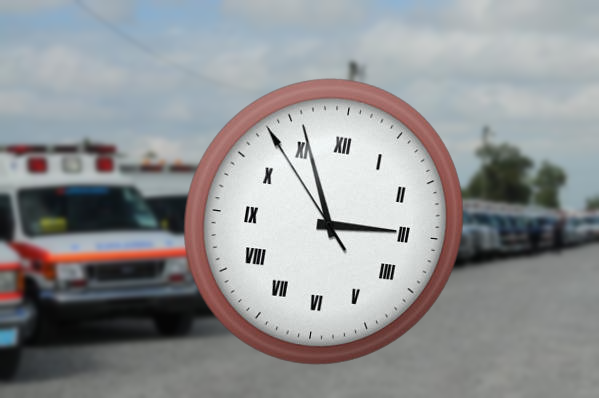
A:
**2:55:53**
